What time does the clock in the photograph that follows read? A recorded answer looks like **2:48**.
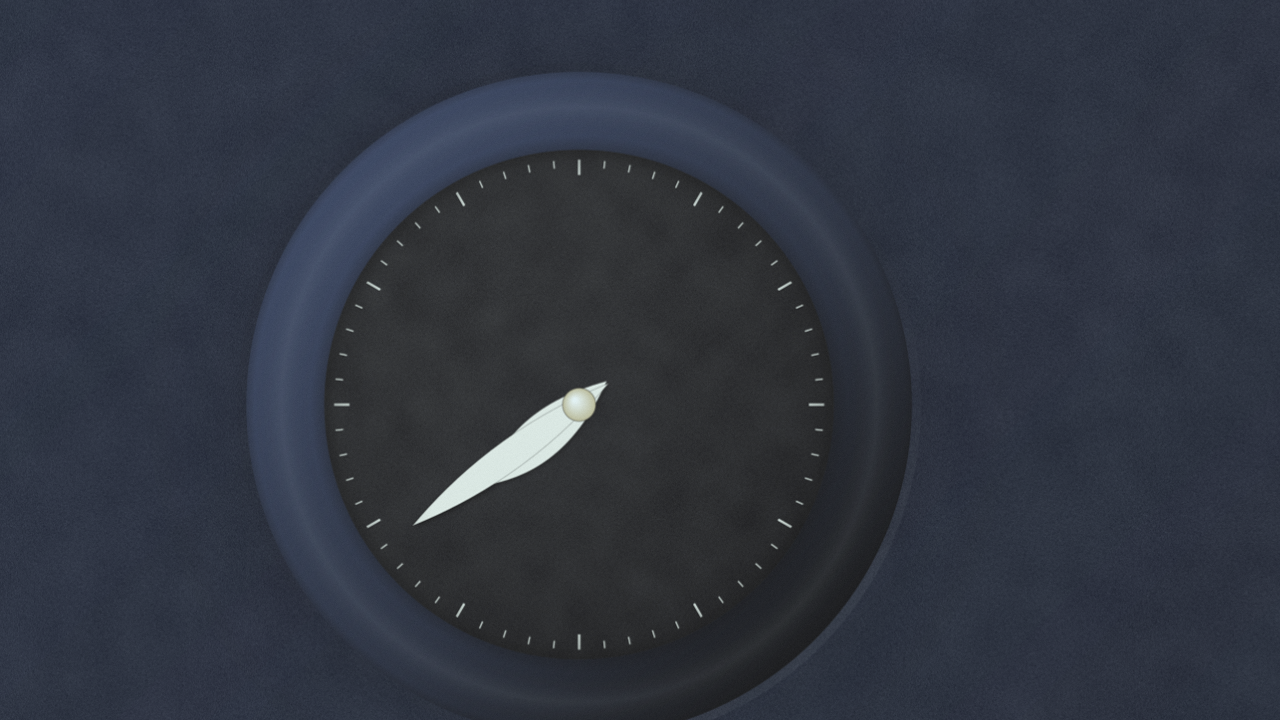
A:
**7:39**
